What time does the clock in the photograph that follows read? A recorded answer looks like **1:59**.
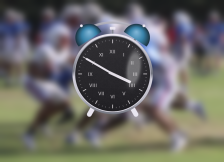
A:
**3:50**
